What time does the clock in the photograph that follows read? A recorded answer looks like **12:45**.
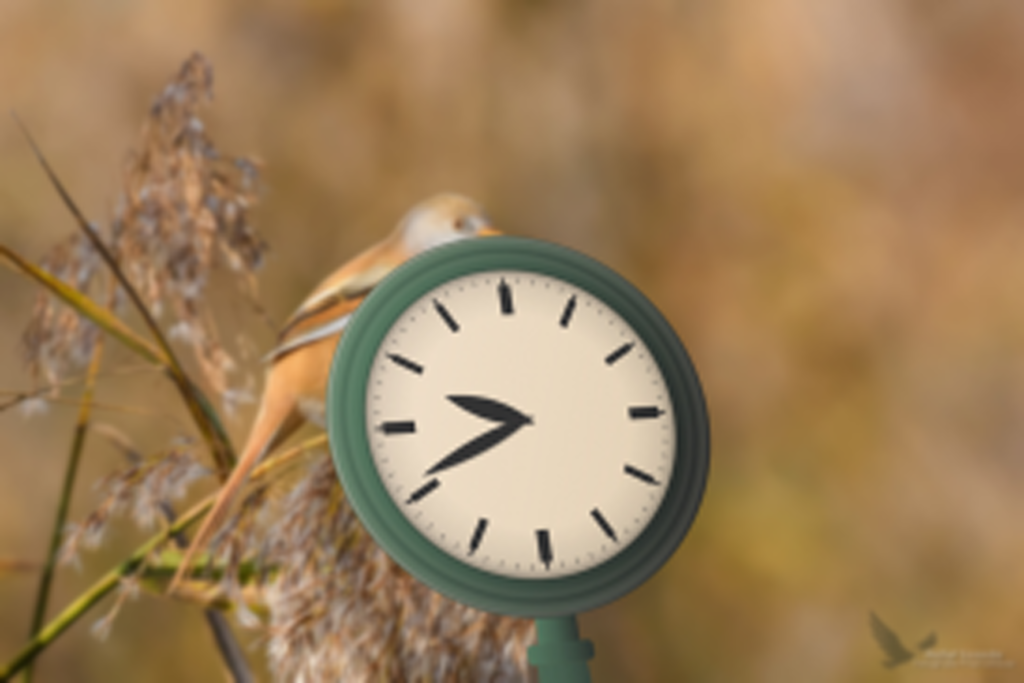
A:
**9:41**
